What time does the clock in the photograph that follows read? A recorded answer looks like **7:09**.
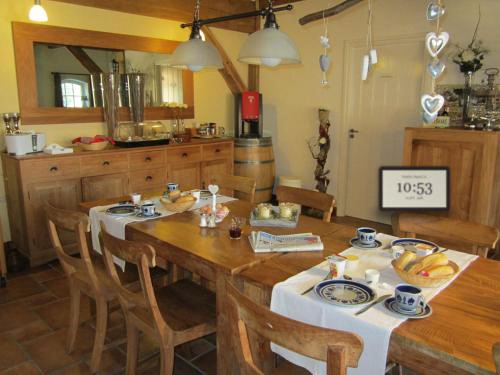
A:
**10:53**
